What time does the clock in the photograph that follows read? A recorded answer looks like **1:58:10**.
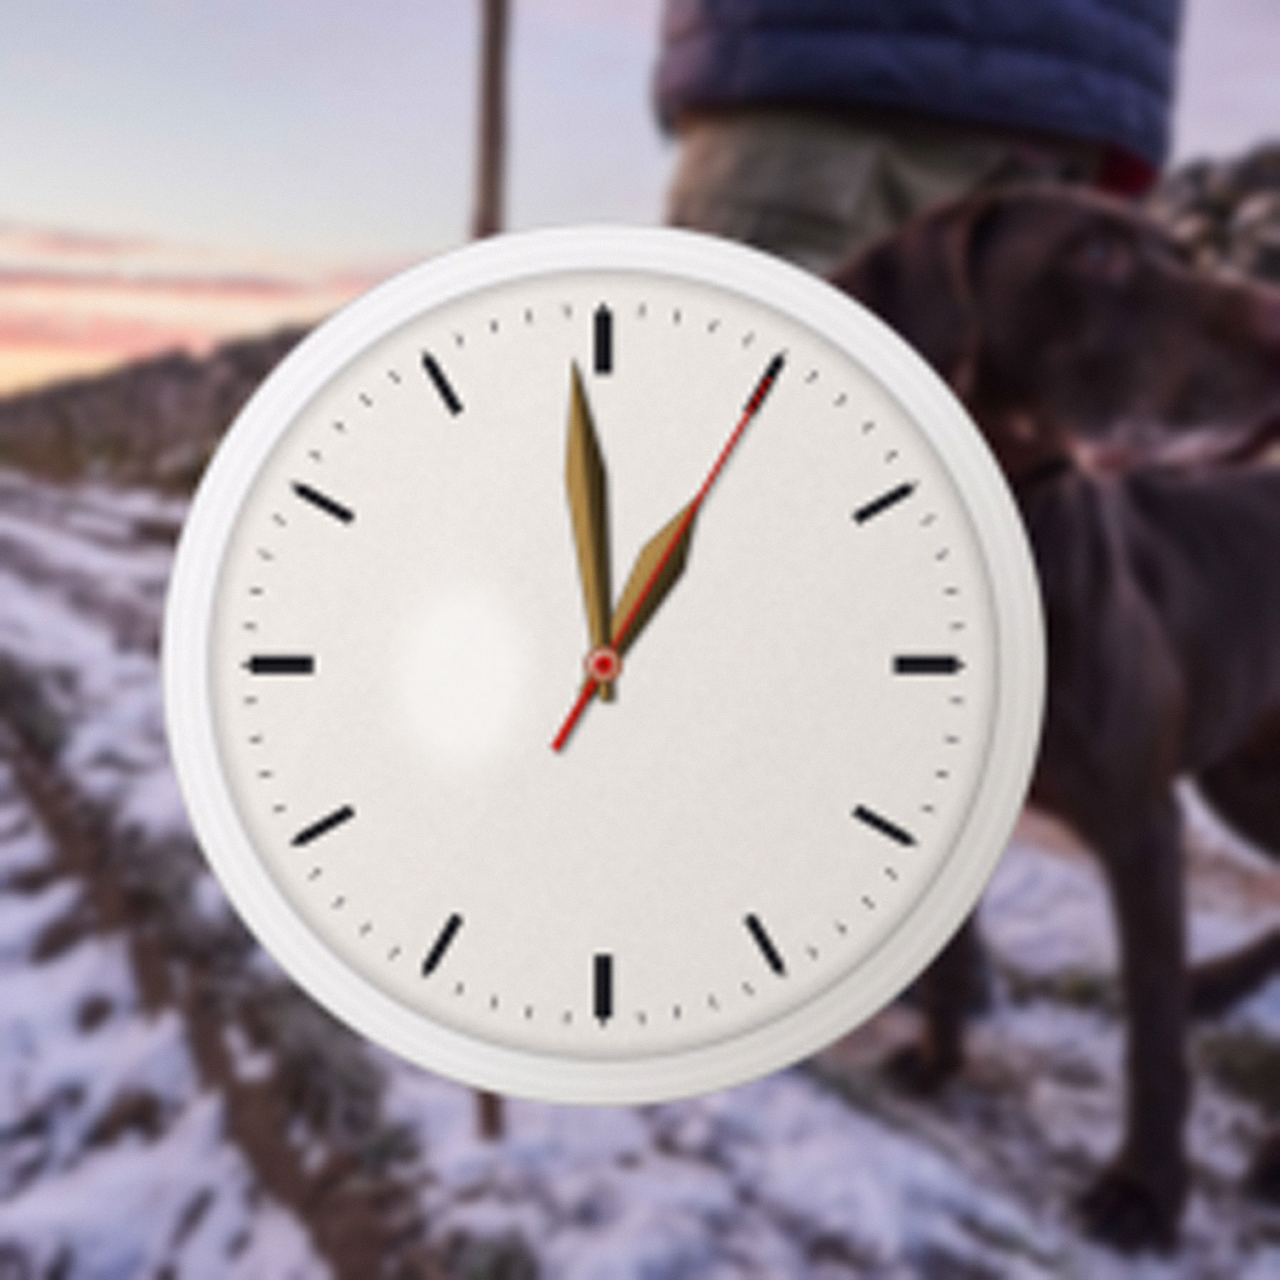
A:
**12:59:05**
